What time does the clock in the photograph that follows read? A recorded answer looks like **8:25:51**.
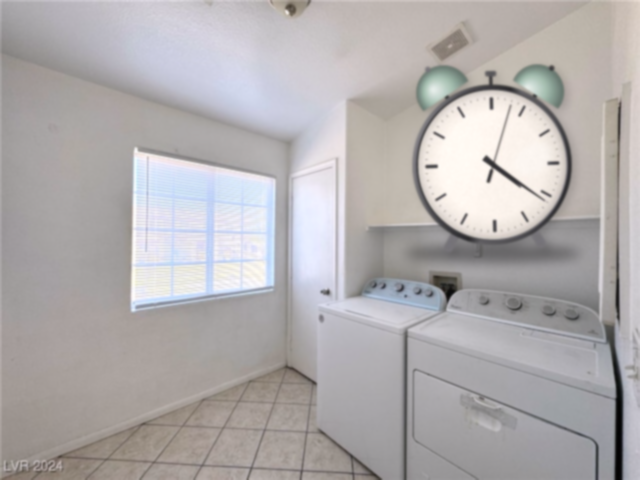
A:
**4:21:03**
